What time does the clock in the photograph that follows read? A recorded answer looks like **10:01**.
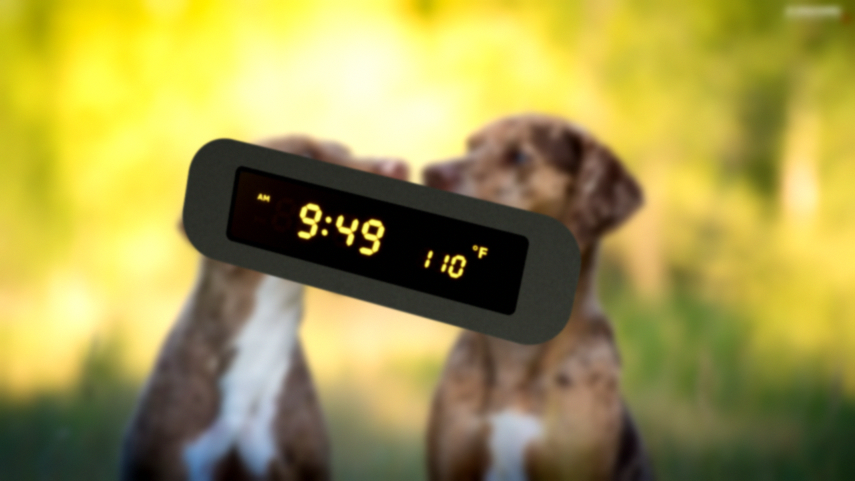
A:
**9:49**
